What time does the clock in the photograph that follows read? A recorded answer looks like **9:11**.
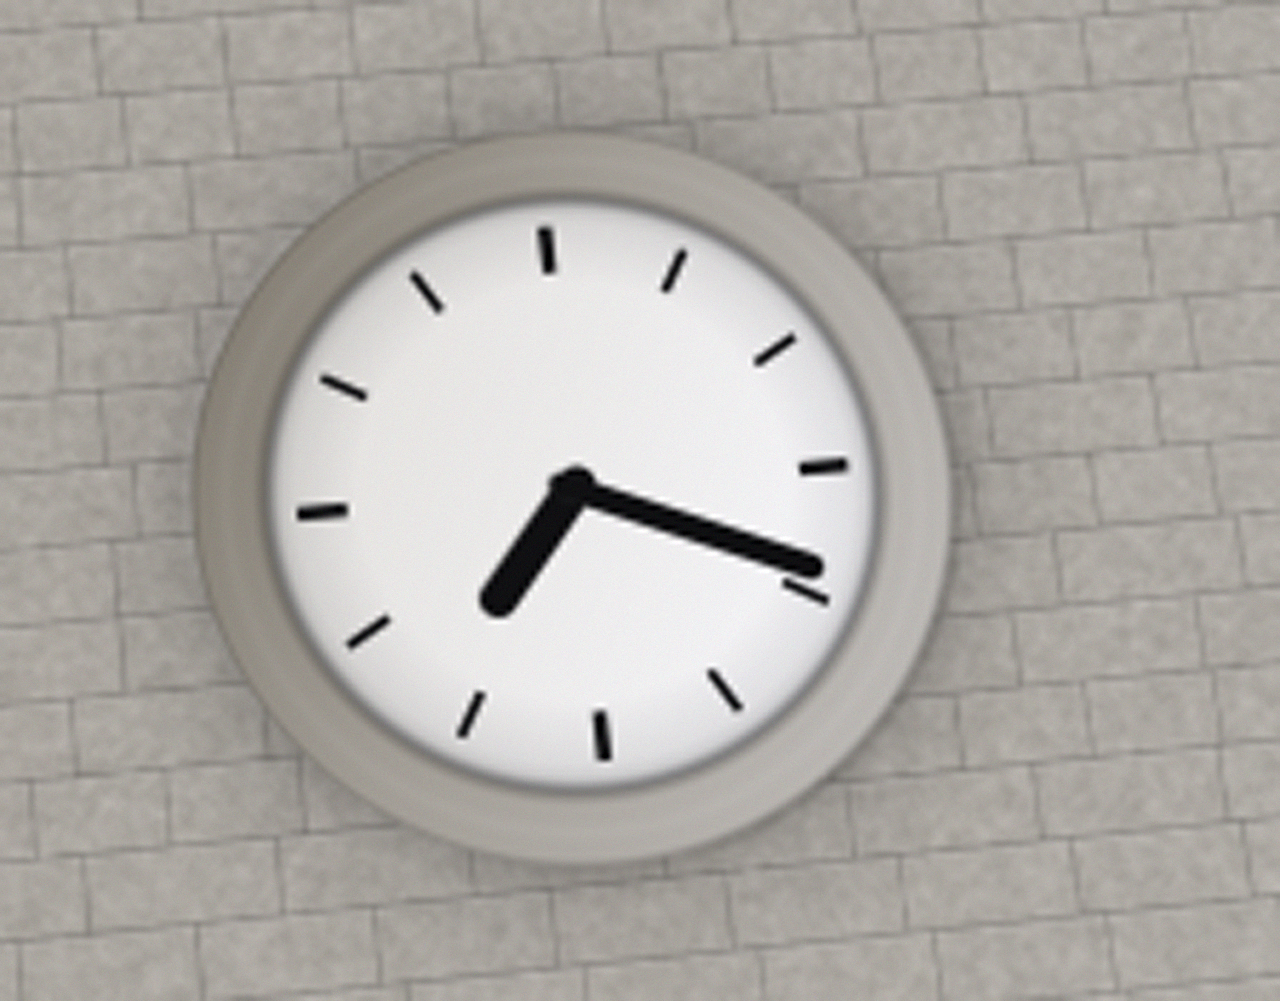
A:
**7:19**
